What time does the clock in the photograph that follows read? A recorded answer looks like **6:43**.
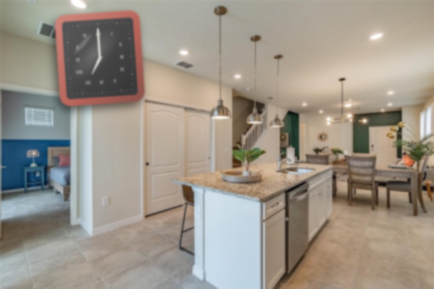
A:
**7:00**
